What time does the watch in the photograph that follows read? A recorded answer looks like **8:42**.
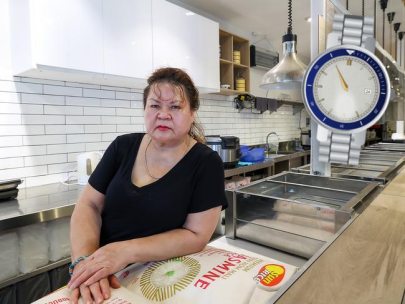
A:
**10:55**
